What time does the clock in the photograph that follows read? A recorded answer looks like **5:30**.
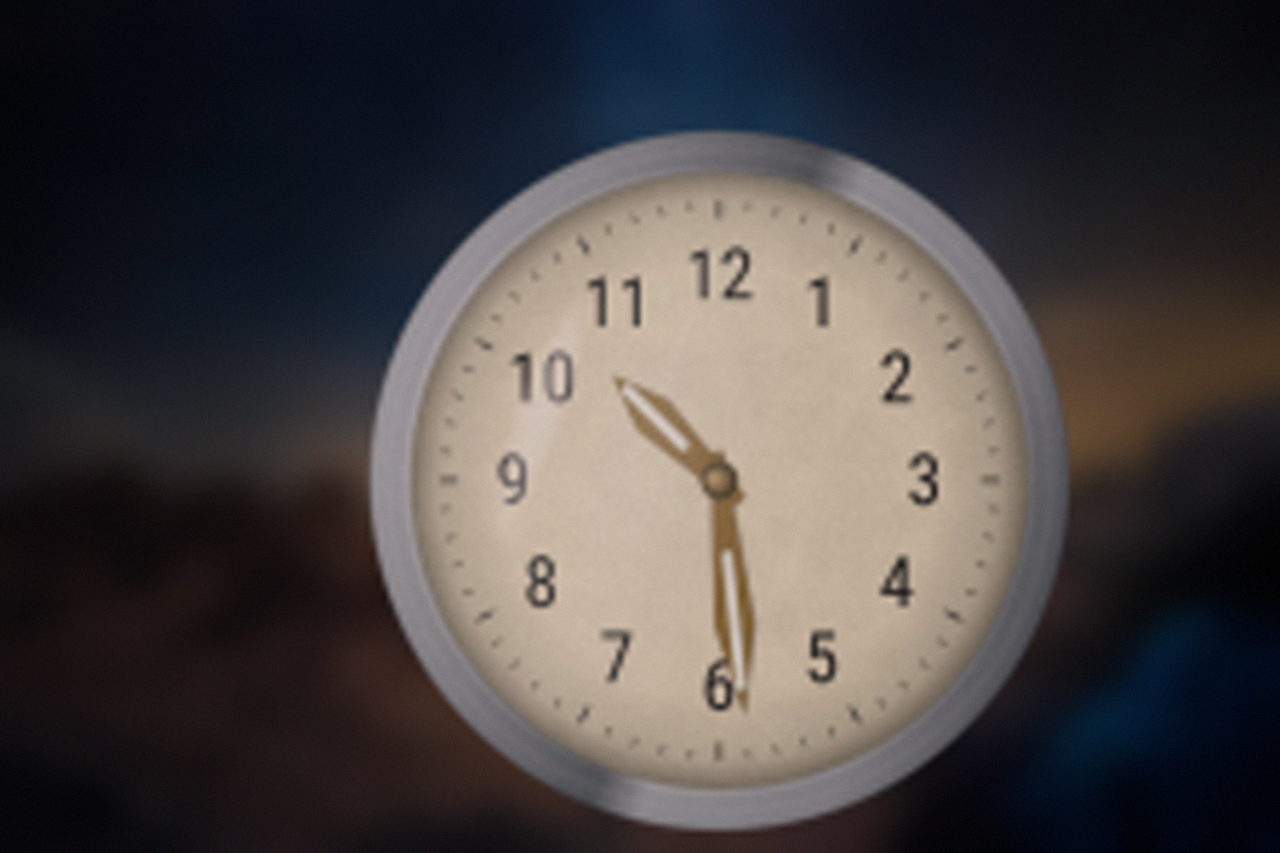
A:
**10:29**
